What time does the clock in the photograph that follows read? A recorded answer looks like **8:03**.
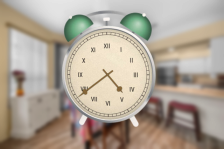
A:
**4:39**
